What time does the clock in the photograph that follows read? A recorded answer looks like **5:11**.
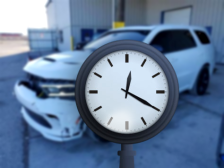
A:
**12:20**
